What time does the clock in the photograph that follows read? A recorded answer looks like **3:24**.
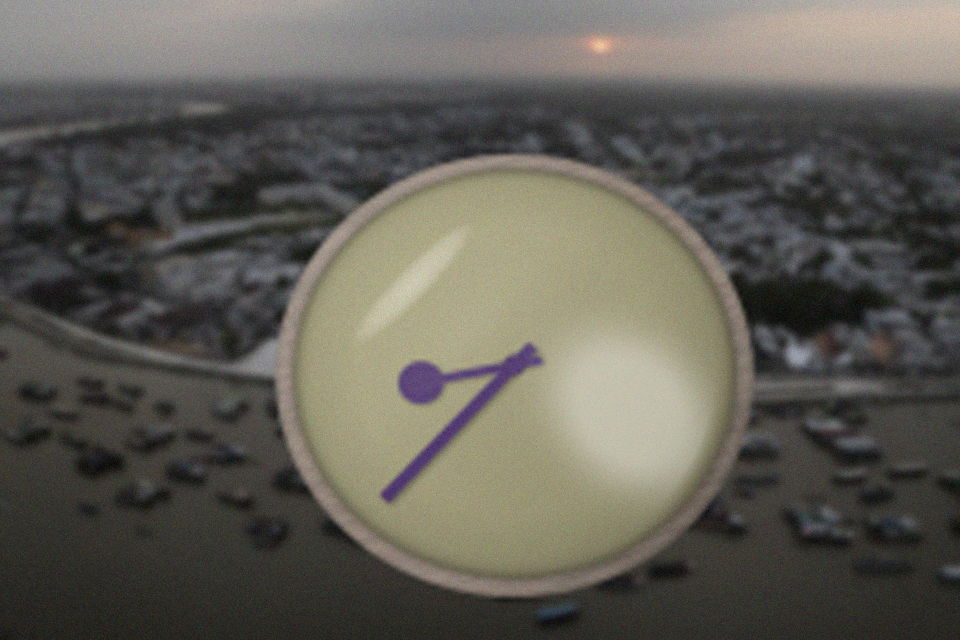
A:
**8:37**
